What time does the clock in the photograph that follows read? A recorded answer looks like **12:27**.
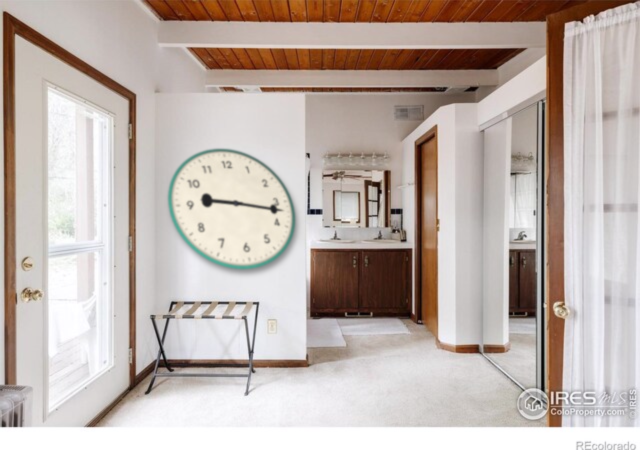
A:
**9:17**
